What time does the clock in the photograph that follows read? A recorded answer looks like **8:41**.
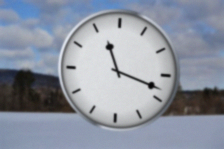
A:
**11:18**
